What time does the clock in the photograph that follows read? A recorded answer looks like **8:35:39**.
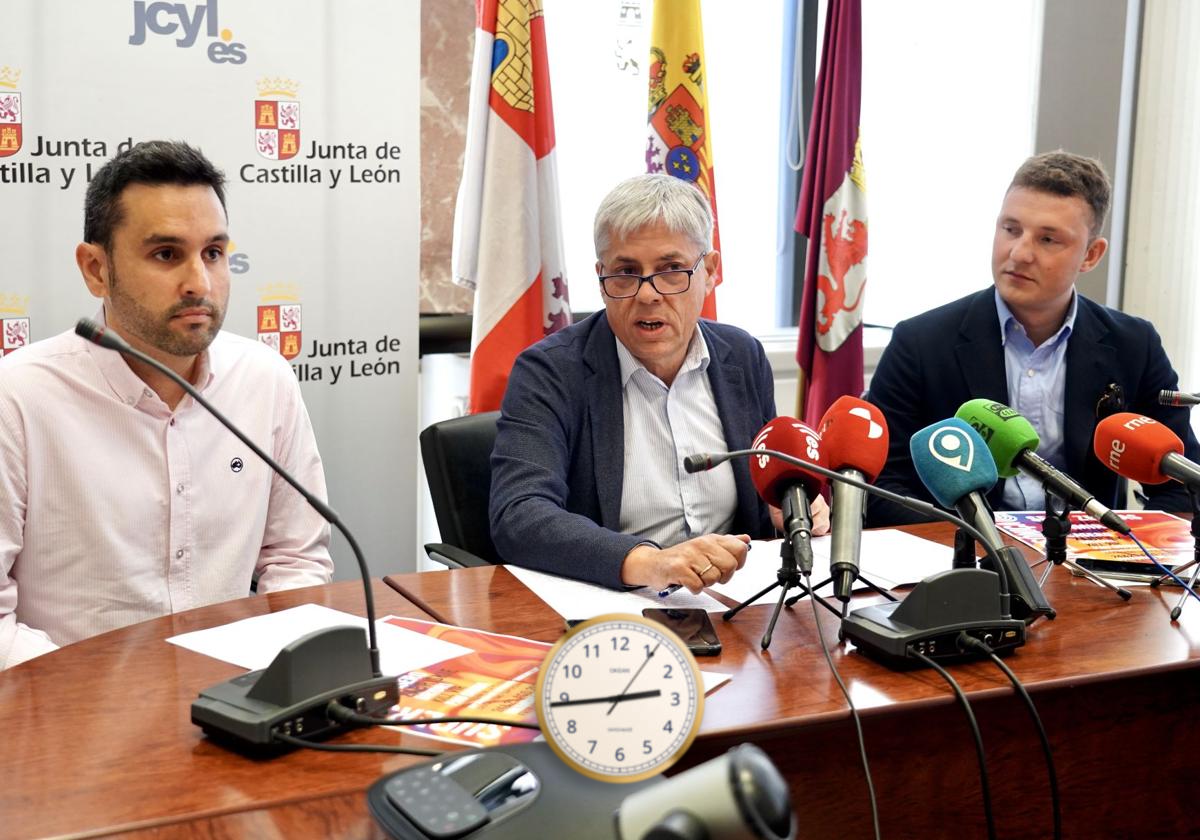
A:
**2:44:06**
